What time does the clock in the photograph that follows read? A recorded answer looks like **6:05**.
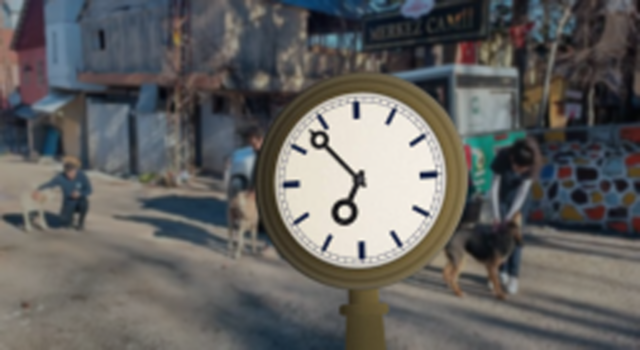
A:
**6:53**
